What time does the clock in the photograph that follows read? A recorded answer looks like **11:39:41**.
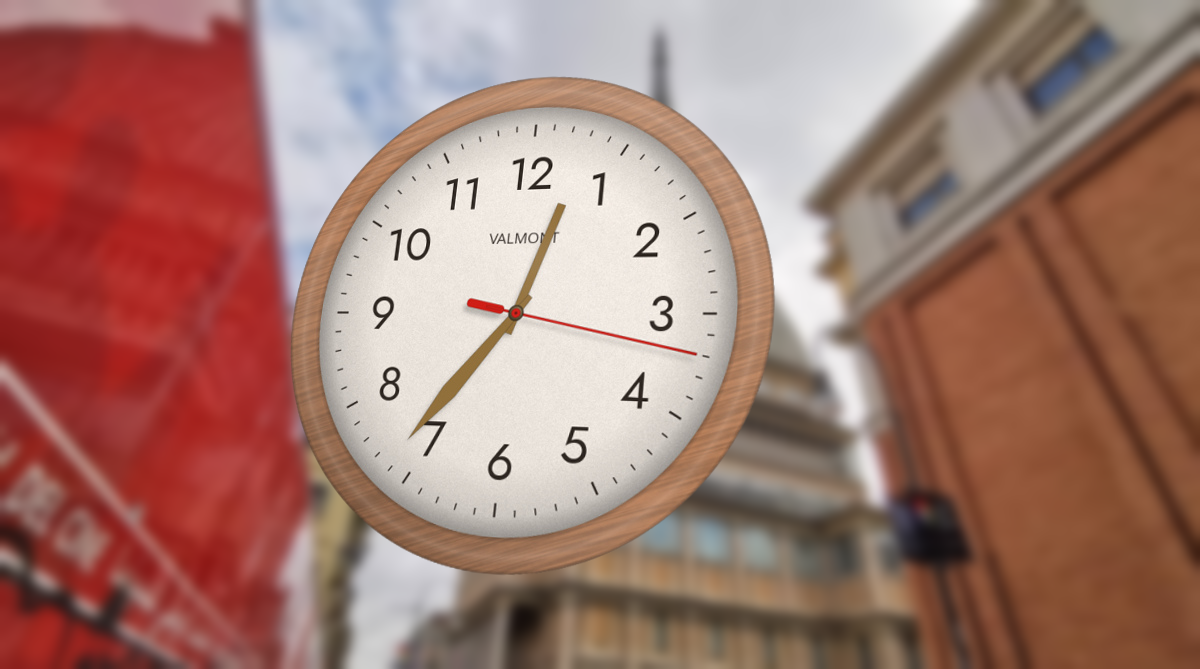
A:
**12:36:17**
